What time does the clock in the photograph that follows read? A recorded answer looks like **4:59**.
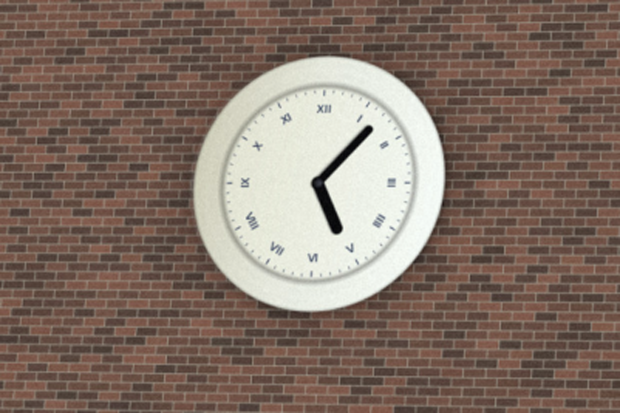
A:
**5:07**
